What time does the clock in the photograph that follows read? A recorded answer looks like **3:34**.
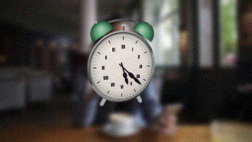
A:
**5:22**
